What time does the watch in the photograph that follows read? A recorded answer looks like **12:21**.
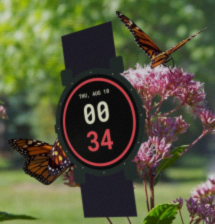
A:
**0:34**
